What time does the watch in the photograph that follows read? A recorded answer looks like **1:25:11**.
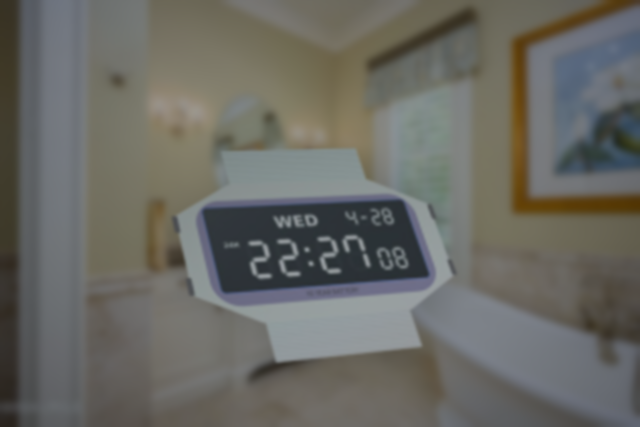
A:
**22:27:08**
